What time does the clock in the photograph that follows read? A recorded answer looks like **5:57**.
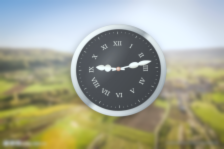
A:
**9:13**
